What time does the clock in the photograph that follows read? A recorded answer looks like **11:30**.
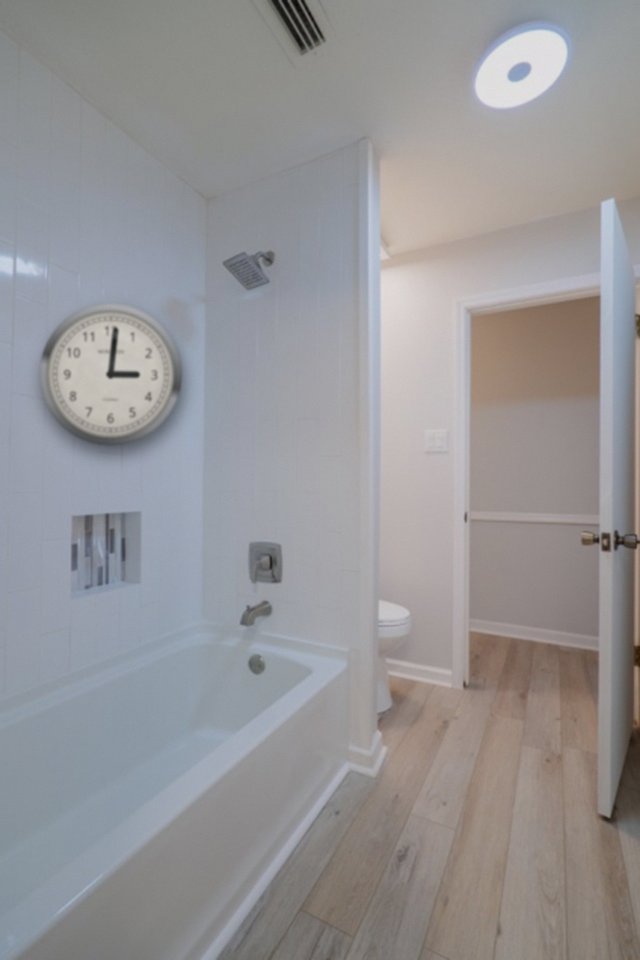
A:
**3:01**
